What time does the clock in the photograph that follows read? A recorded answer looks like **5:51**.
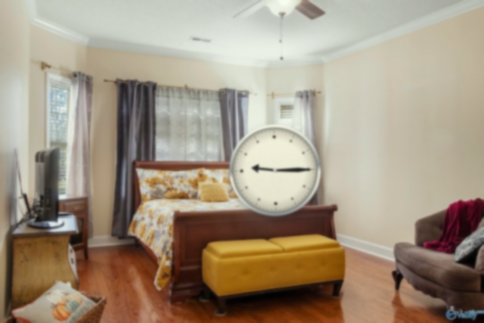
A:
**9:15**
